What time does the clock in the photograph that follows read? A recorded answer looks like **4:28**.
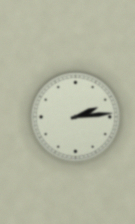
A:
**2:14**
